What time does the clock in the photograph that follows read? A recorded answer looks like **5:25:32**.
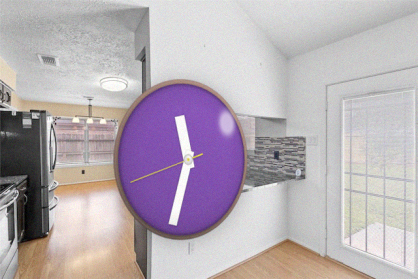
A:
**11:32:42**
